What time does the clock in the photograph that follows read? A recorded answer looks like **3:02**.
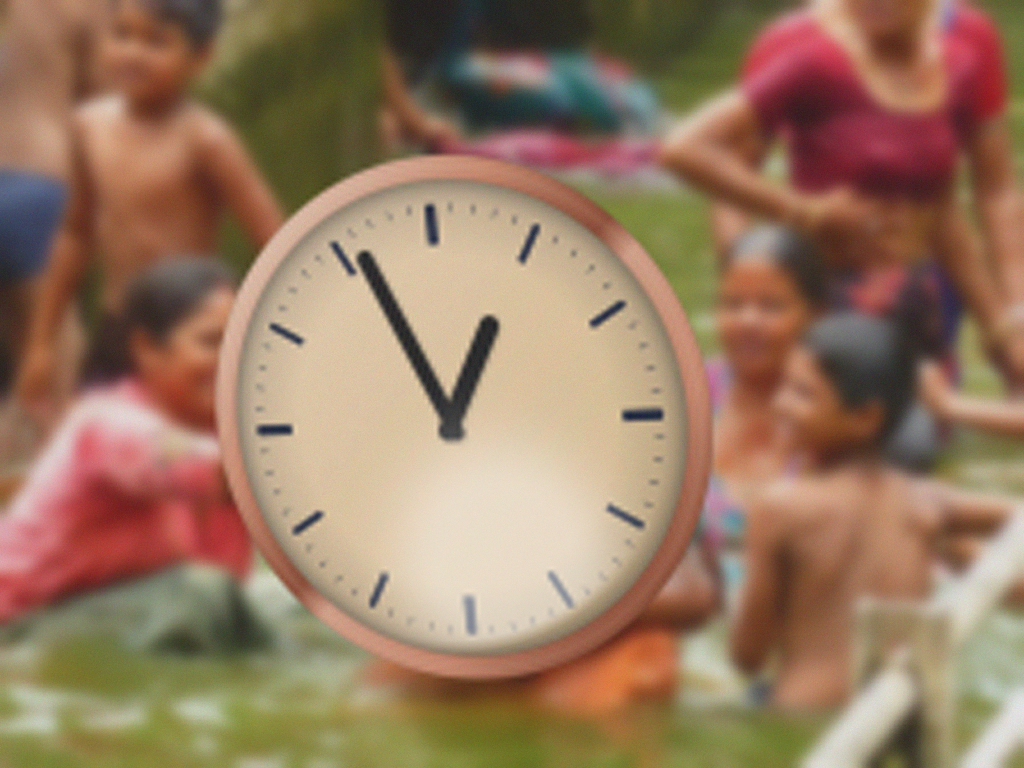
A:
**12:56**
